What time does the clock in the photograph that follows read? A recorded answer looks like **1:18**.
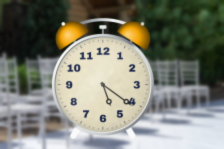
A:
**5:21**
